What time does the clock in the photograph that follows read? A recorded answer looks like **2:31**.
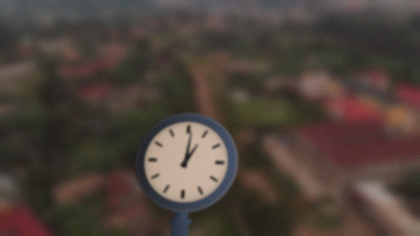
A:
**1:01**
